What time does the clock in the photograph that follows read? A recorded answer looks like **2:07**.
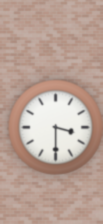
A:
**3:30**
